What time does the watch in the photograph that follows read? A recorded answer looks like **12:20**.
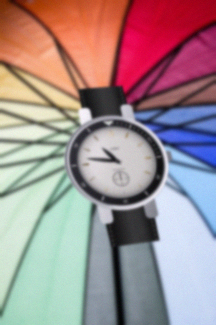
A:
**10:47**
